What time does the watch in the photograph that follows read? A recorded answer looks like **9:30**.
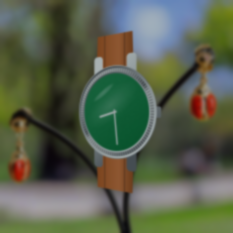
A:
**8:29**
